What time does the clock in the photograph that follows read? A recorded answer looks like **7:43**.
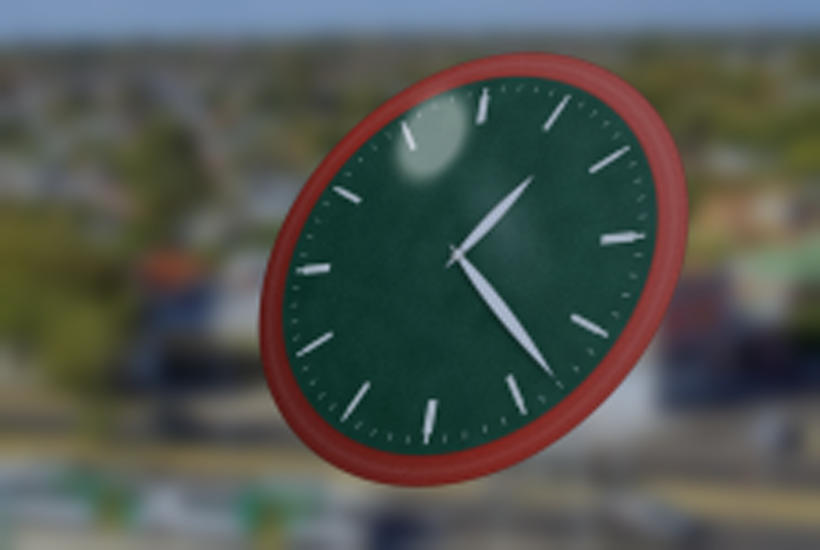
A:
**1:23**
